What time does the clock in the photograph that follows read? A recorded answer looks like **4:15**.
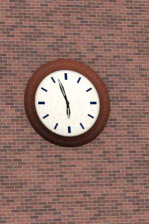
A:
**5:57**
